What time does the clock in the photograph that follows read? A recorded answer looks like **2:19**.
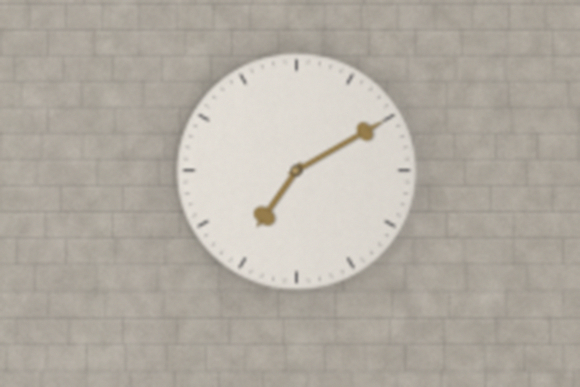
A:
**7:10**
